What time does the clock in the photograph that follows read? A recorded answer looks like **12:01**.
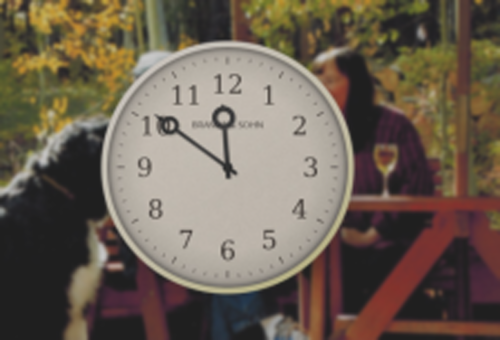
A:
**11:51**
